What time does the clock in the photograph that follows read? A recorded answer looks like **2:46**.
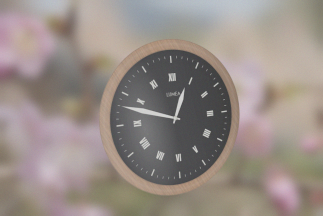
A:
**12:48**
